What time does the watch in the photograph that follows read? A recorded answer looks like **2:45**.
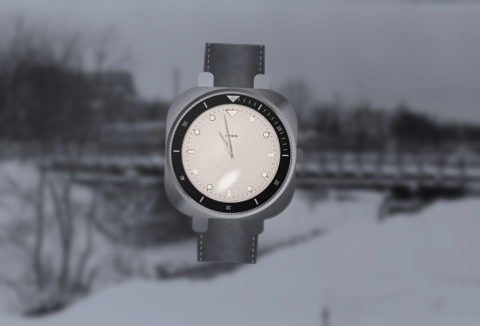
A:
**10:58**
